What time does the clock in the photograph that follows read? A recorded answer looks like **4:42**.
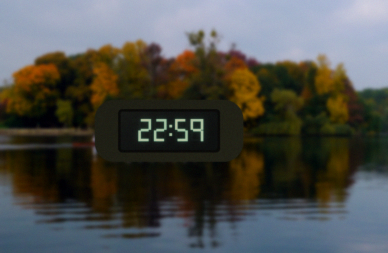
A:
**22:59**
